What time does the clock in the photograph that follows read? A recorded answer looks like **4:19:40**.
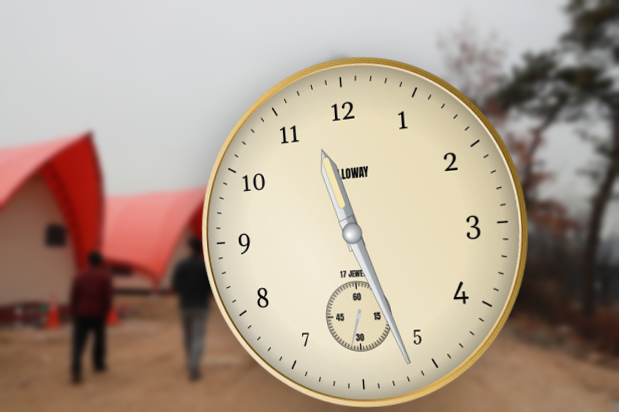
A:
**11:26:33**
